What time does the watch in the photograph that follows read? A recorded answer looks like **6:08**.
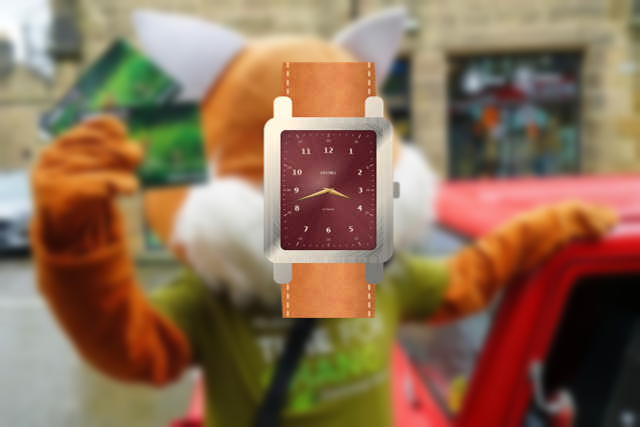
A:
**3:42**
